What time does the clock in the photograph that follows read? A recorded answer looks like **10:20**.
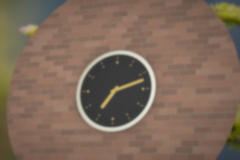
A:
**7:12**
